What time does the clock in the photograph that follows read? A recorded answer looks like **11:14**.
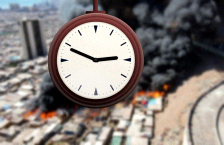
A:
**2:49**
